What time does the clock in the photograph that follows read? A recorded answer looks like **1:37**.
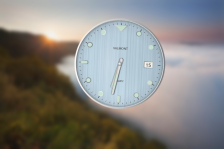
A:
**6:32**
